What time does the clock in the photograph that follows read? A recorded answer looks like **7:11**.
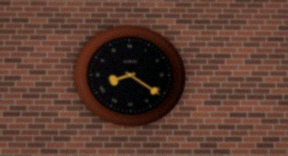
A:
**8:21**
